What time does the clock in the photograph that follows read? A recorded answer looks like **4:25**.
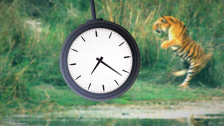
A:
**7:22**
